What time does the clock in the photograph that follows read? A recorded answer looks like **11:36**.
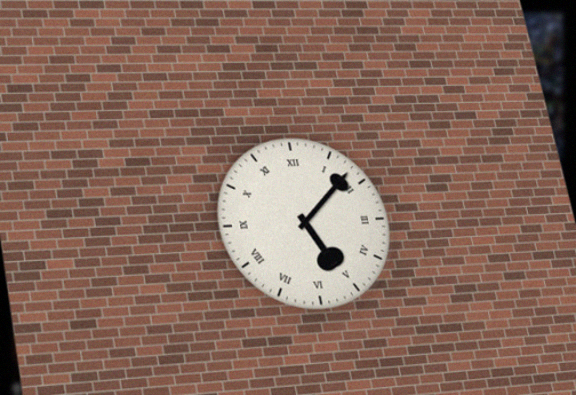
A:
**5:08**
